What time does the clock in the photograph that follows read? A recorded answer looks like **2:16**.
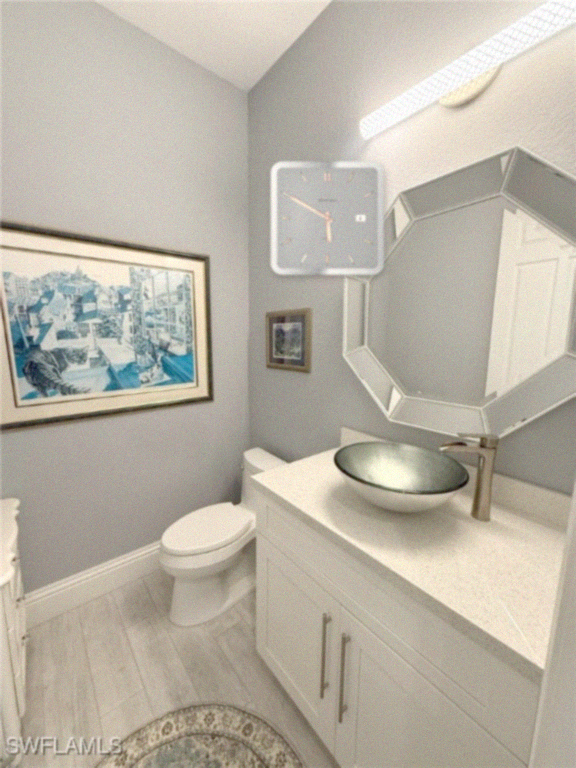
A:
**5:50**
